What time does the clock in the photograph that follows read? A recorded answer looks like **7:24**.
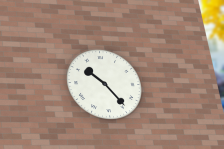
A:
**10:24**
